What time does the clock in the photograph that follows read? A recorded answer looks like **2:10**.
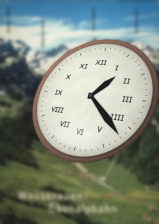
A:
**1:22**
